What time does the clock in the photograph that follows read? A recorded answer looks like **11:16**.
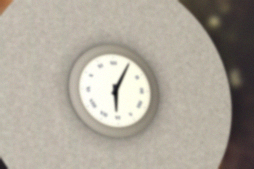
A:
**6:05**
